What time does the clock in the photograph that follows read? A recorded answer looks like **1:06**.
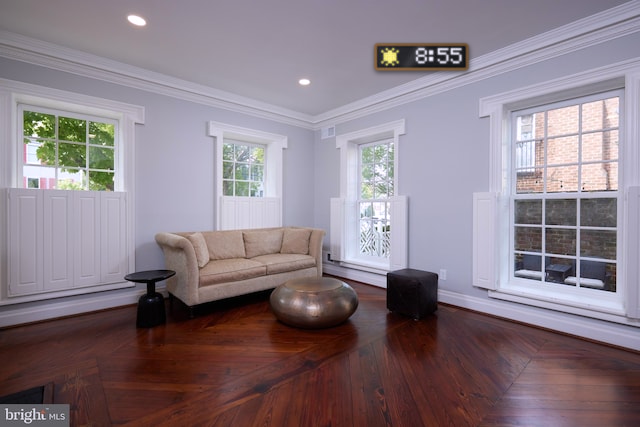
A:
**8:55**
